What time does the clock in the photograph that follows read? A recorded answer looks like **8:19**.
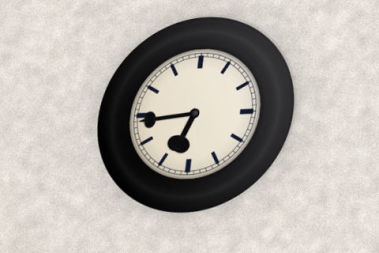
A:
**6:44**
